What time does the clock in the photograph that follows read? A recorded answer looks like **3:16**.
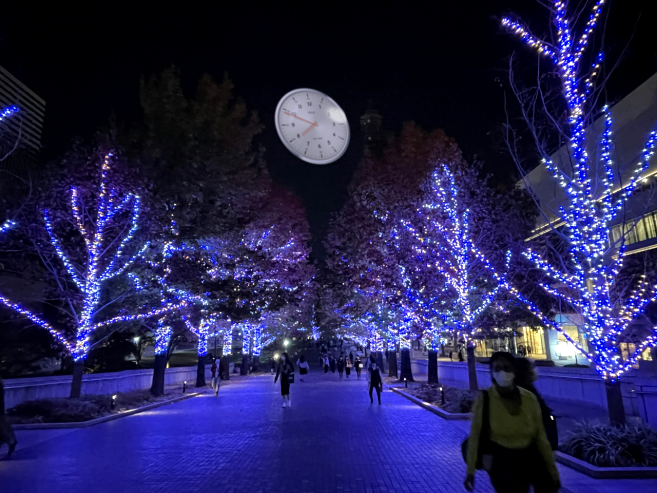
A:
**7:49**
